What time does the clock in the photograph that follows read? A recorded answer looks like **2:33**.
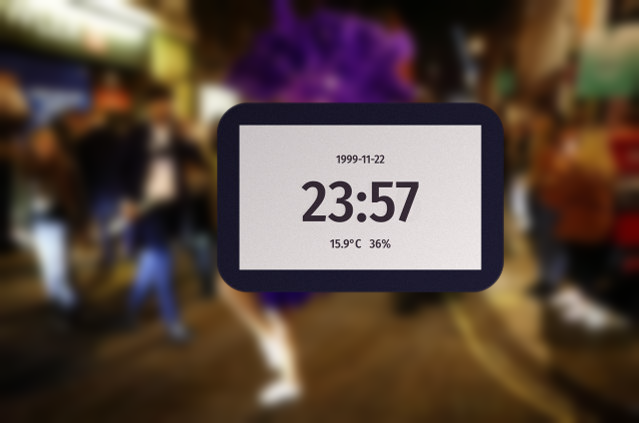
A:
**23:57**
